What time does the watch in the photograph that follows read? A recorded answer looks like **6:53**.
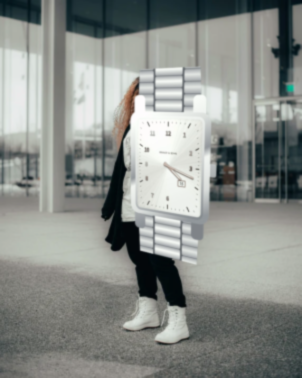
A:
**4:18**
